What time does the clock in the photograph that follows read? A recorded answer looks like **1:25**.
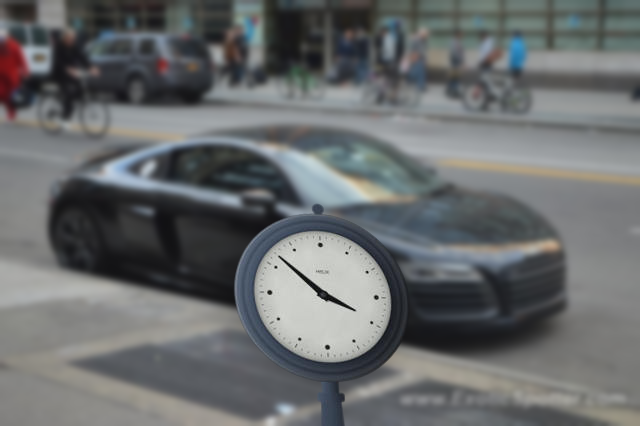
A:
**3:52**
